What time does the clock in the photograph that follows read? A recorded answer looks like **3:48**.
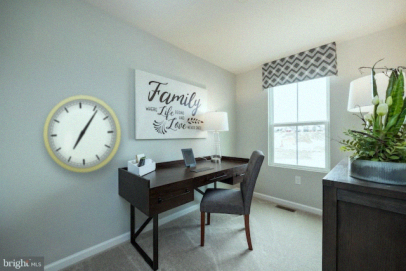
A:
**7:06**
